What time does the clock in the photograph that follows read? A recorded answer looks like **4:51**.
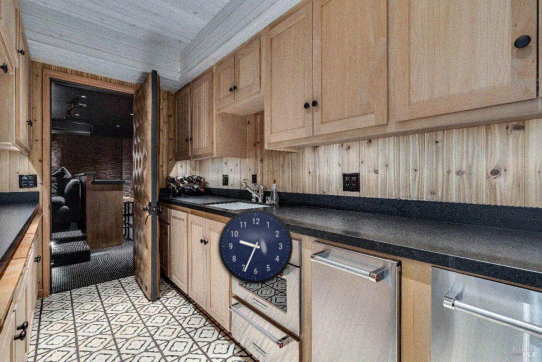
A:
**9:34**
